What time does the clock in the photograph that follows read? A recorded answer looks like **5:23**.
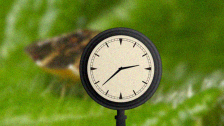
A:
**2:38**
